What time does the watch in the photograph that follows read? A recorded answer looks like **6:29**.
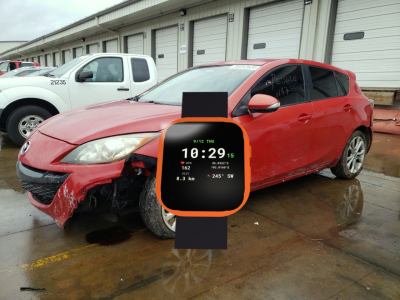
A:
**10:29**
